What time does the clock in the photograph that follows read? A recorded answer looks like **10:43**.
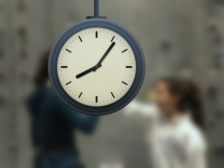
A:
**8:06**
